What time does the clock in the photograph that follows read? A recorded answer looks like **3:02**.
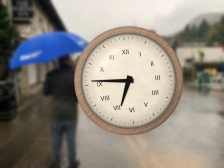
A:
**6:46**
